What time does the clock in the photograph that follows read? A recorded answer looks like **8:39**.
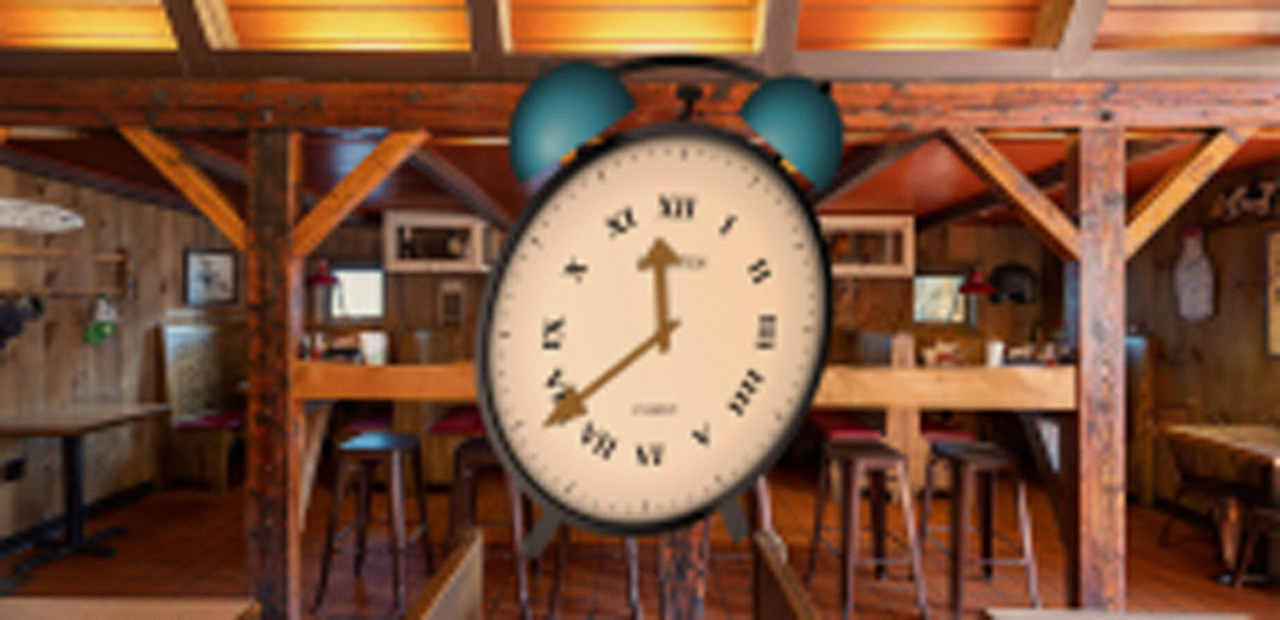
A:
**11:39**
